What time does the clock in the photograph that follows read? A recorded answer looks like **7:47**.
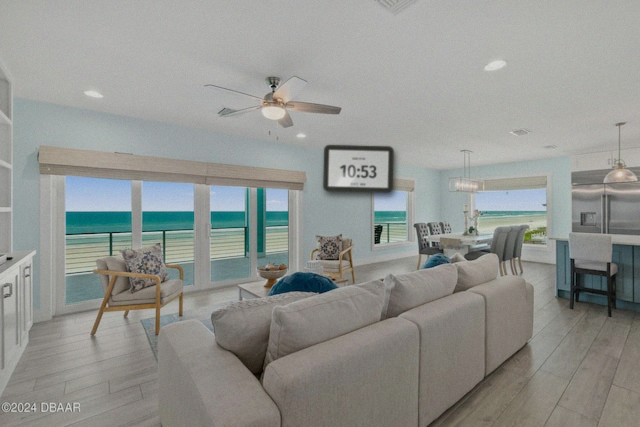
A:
**10:53**
